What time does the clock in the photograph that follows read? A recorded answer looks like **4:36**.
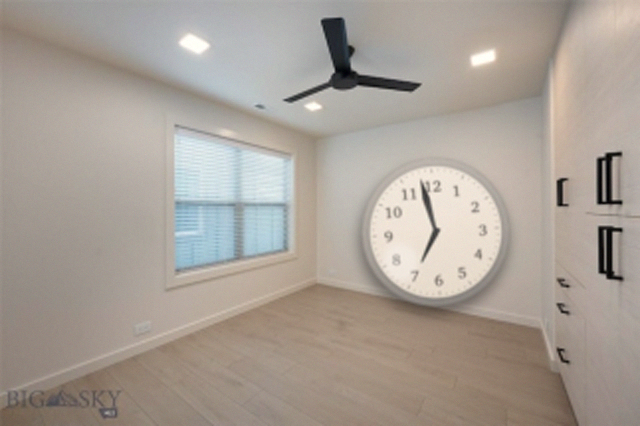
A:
**6:58**
